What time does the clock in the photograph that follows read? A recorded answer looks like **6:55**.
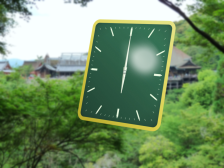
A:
**6:00**
